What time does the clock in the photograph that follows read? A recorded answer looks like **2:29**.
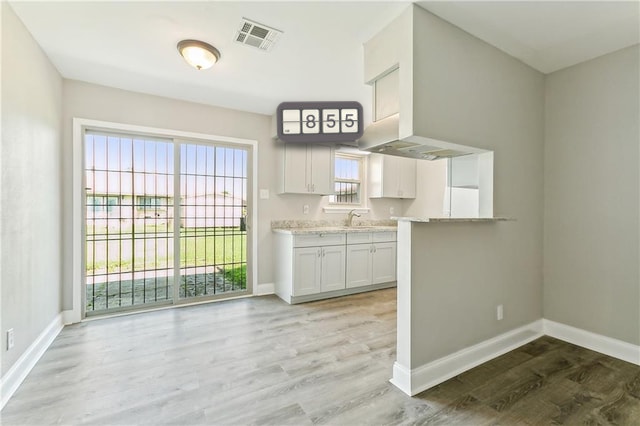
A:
**8:55**
